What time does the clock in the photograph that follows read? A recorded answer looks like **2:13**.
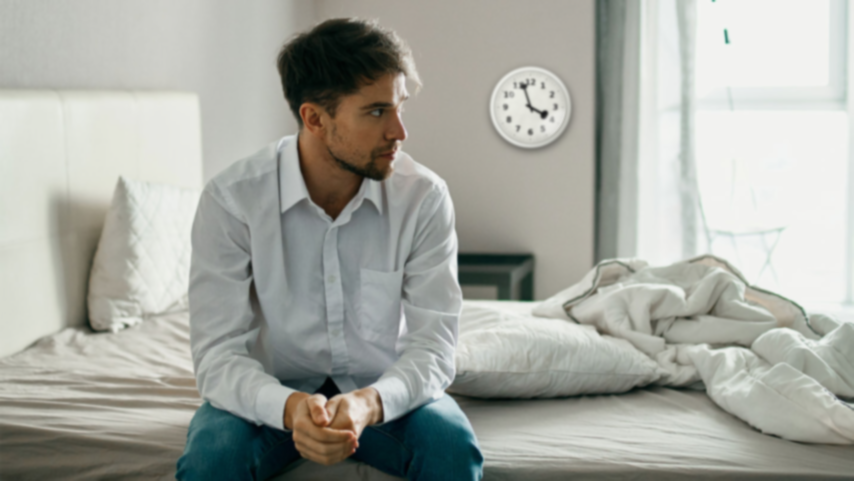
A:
**3:57**
